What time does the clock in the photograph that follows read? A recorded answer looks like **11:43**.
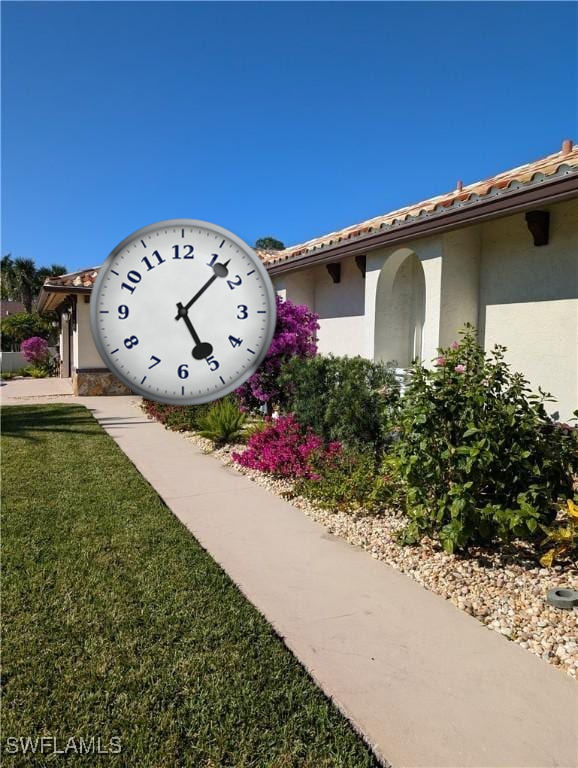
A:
**5:07**
